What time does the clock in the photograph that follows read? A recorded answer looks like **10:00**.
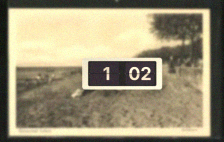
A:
**1:02**
